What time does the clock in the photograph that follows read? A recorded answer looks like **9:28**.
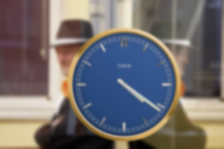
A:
**4:21**
